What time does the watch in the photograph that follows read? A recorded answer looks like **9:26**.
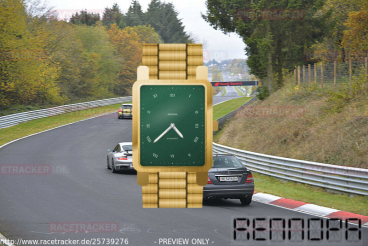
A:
**4:38**
